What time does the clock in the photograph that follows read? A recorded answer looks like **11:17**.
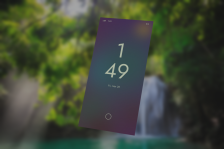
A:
**1:49**
